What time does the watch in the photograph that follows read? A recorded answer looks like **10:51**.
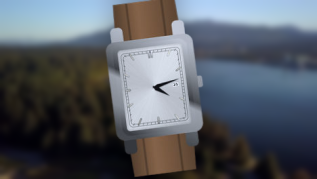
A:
**4:13**
